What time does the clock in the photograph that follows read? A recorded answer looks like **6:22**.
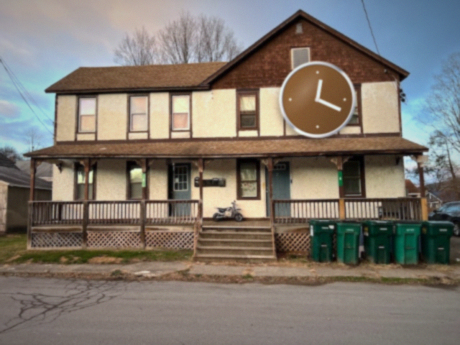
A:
**12:19**
